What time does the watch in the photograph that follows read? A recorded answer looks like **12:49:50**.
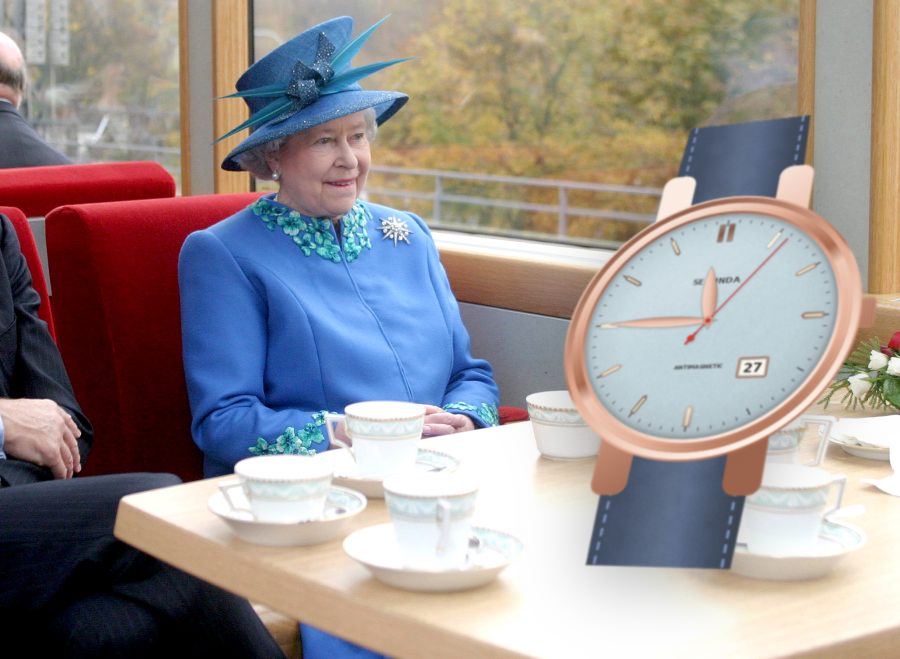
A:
**11:45:06**
